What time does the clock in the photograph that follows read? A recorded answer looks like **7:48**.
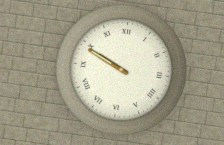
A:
**9:49**
